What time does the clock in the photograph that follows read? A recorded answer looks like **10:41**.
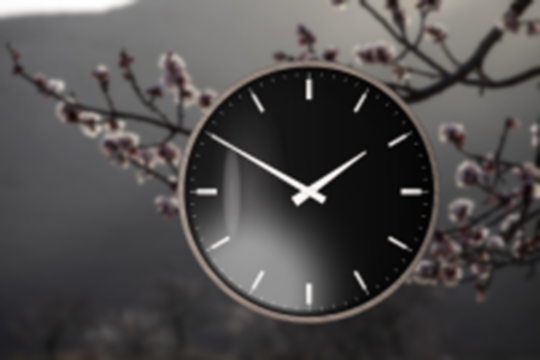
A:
**1:50**
